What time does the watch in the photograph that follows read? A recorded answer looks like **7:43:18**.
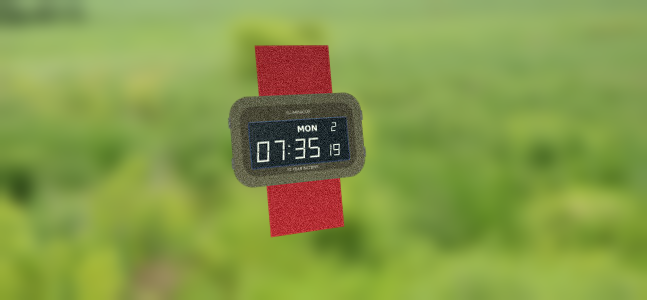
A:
**7:35:19**
